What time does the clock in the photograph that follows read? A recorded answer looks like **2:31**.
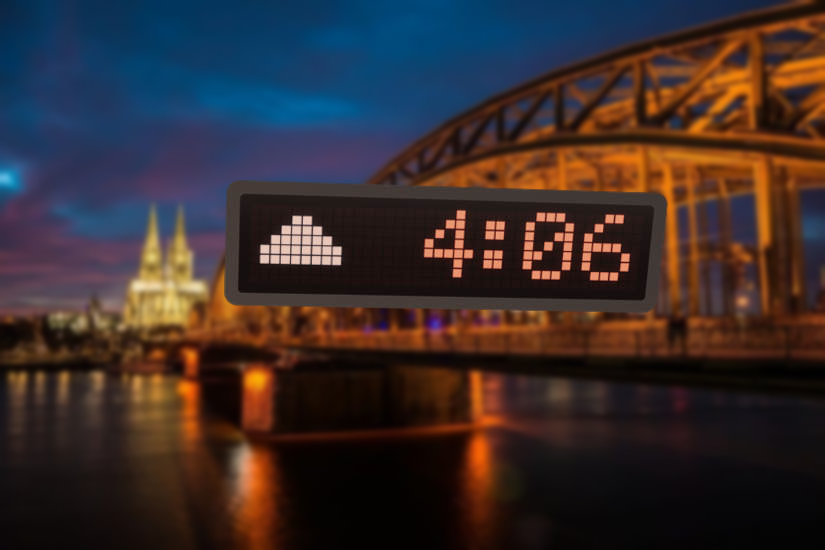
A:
**4:06**
